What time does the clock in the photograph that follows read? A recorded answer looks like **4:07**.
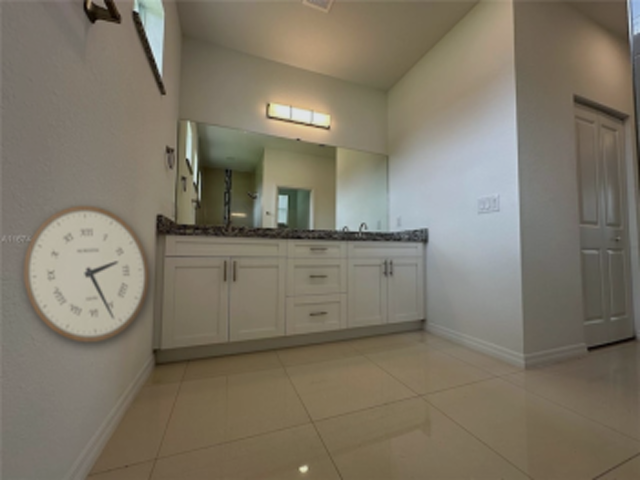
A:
**2:26**
